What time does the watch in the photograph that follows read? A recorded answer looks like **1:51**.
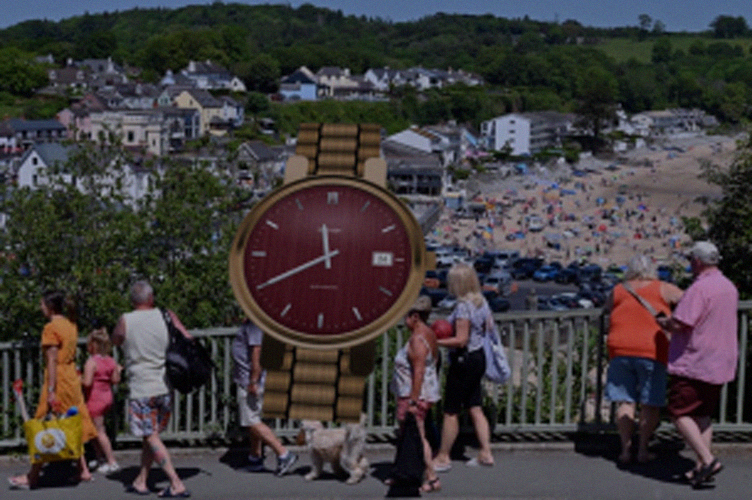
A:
**11:40**
